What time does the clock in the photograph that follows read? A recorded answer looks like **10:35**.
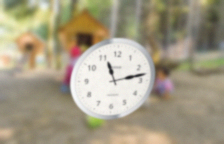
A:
**11:13**
